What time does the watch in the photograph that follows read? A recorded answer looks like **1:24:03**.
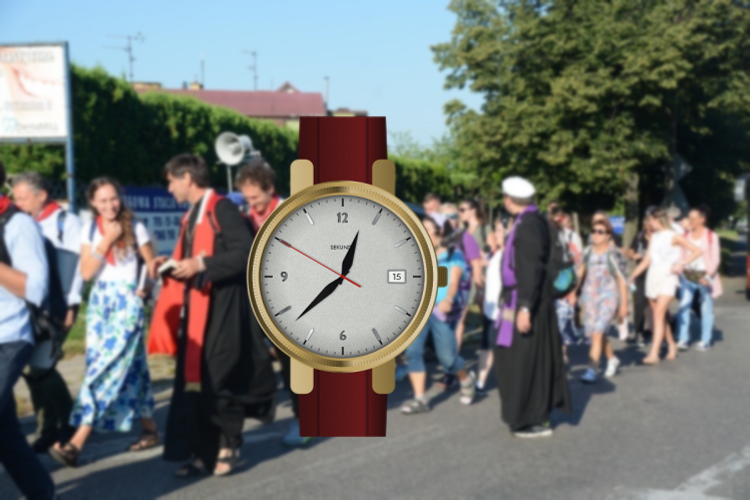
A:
**12:37:50**
